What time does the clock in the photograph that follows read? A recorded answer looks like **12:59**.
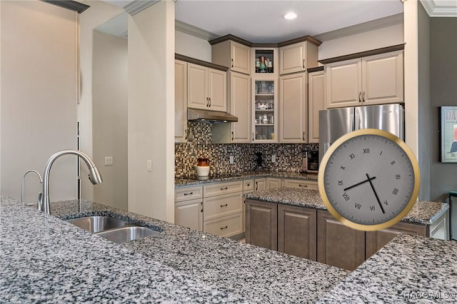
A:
**8:27**
